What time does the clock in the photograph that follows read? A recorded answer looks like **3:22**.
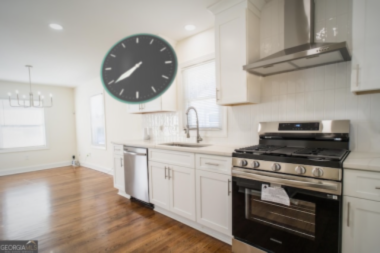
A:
**7:39**
